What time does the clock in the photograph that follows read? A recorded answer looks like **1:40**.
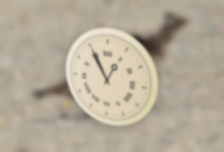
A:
**12:55**
